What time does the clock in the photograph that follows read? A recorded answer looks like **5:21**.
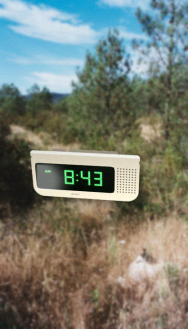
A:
**8:43**
